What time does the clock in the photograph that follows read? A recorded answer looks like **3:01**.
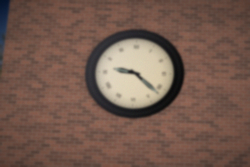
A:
**9:22**
